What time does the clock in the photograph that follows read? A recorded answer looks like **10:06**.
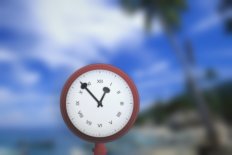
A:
**12:53**
